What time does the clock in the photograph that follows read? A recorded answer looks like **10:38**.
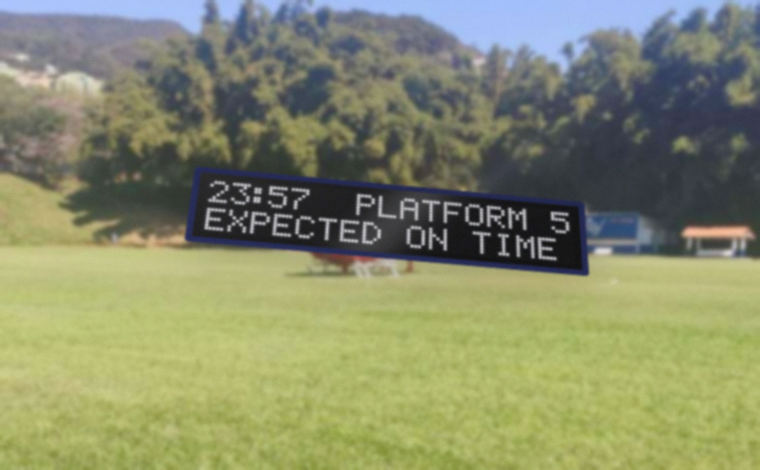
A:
**23:57**
